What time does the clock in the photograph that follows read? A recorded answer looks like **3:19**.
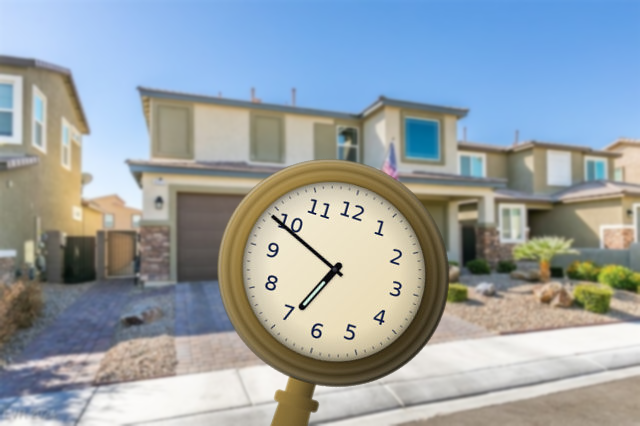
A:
**6:49**
